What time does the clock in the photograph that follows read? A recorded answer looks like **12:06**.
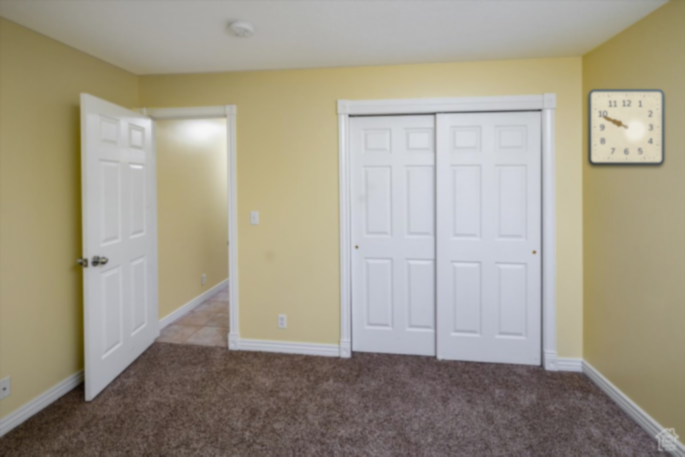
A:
**9:49**
